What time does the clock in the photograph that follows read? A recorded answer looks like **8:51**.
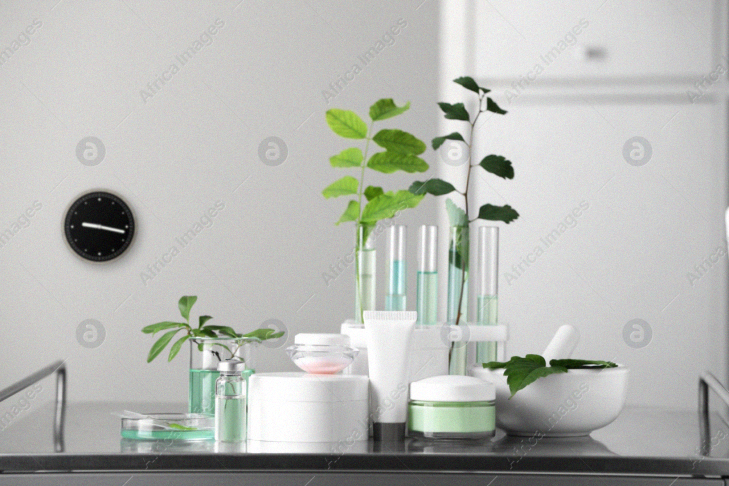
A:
**9:17**
